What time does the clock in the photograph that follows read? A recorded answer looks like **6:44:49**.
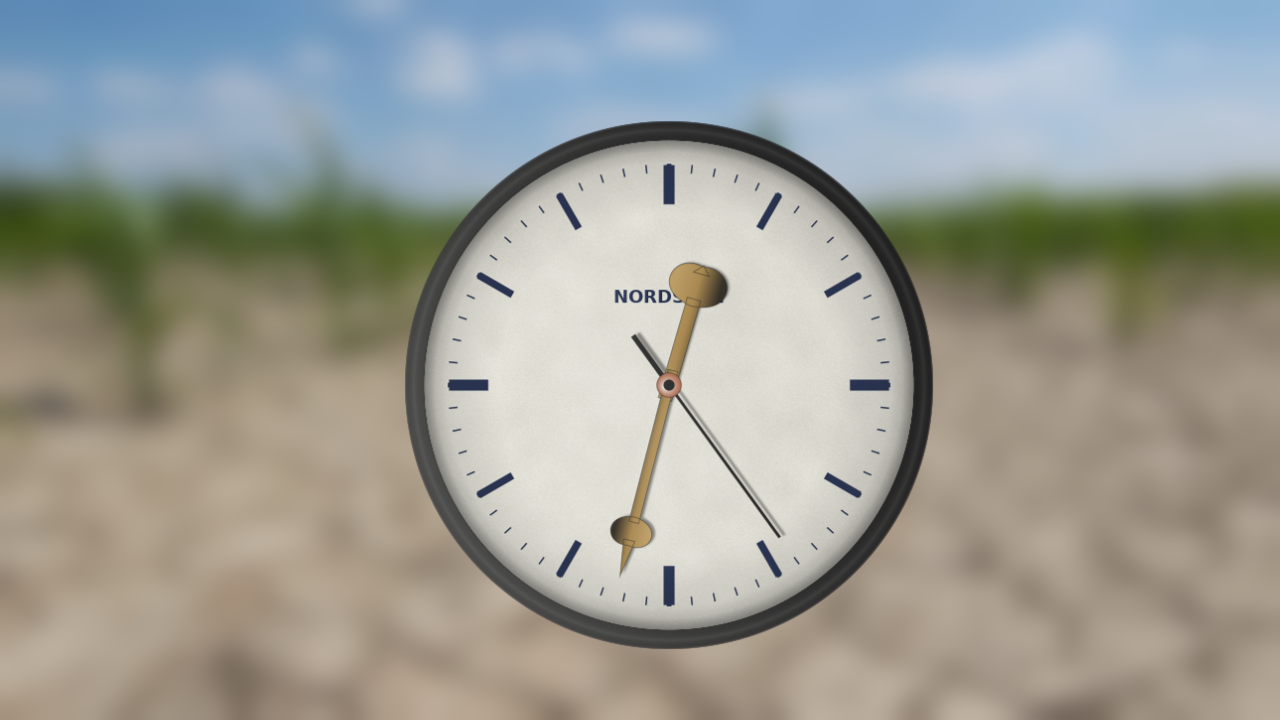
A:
**12:32:24**
